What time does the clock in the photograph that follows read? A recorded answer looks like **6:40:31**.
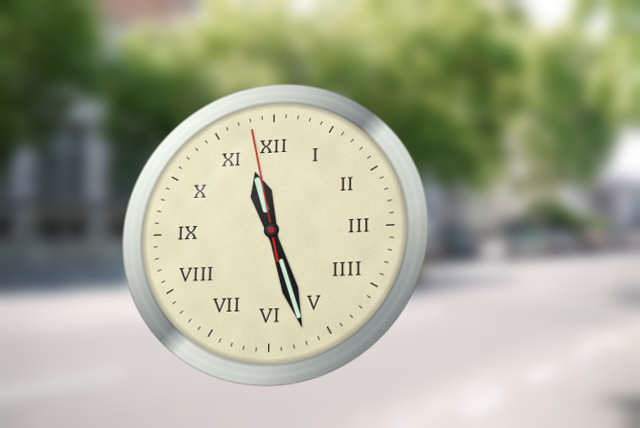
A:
**11:26:58**
